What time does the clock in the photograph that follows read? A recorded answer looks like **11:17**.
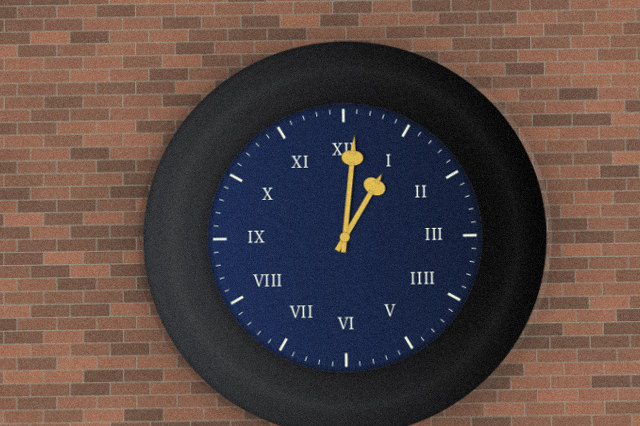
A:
**1:01**
